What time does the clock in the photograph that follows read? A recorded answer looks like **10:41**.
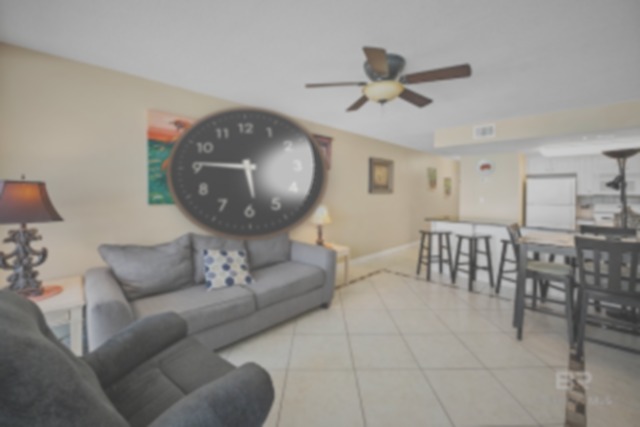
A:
**5:46**
